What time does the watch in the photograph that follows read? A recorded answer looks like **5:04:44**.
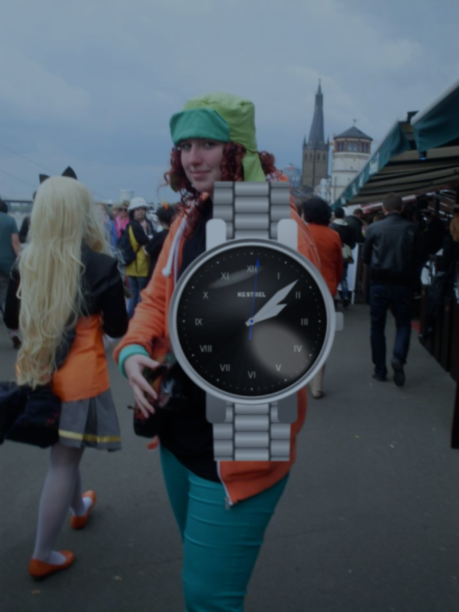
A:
**2:08:01**
